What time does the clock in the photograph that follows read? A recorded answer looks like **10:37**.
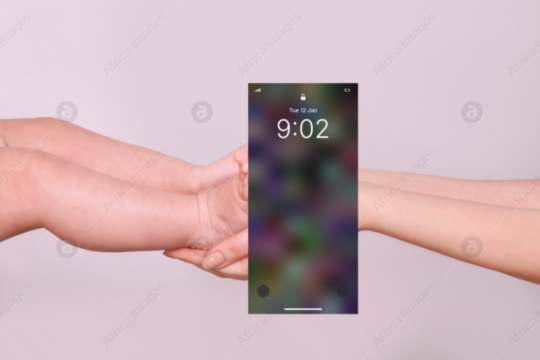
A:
**9:02**
